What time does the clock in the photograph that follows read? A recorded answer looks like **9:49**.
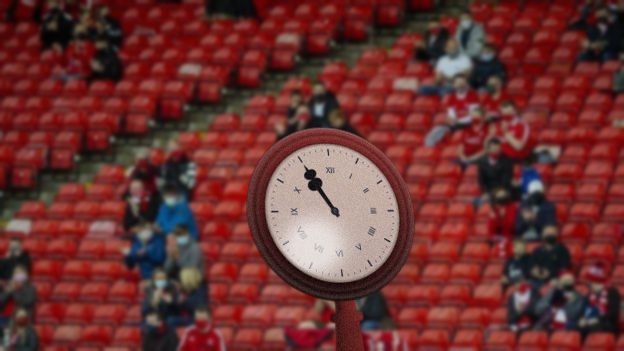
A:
**10:55**
